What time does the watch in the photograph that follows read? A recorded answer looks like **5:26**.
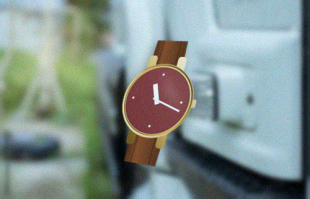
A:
**11:18**
